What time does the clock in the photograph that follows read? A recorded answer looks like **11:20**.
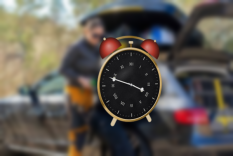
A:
**3:48**
